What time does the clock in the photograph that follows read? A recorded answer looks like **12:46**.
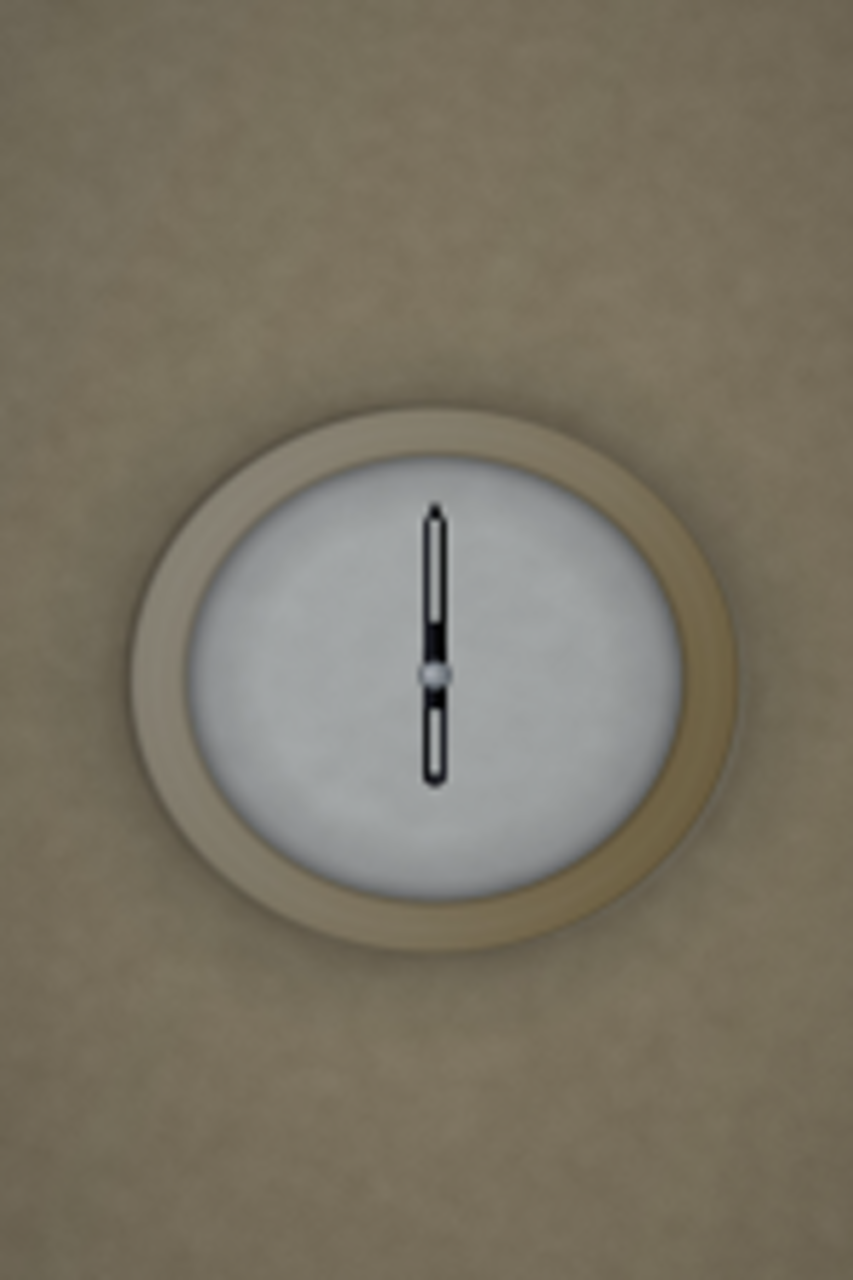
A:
**6:00**
